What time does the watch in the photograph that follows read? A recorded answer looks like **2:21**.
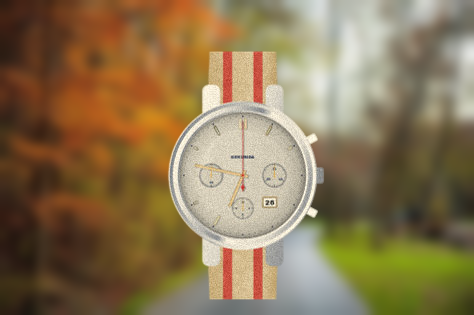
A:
**6:47**
